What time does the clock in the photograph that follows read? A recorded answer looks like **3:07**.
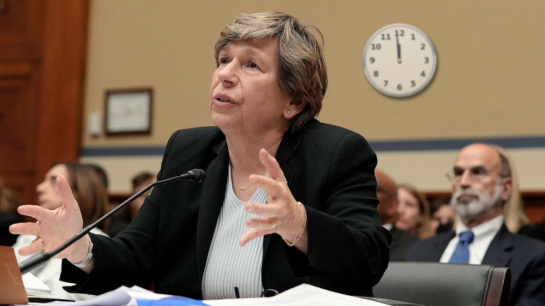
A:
**11:59**
